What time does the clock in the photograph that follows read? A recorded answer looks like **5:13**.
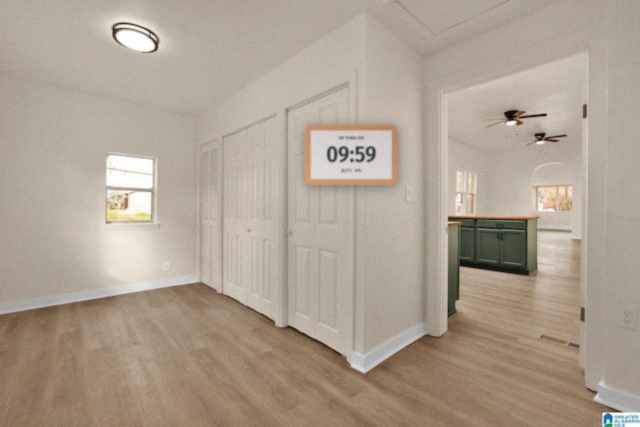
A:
**9:59**
